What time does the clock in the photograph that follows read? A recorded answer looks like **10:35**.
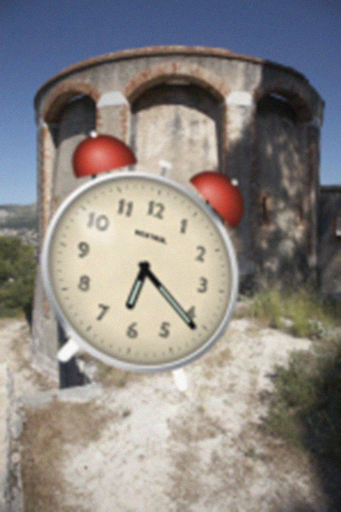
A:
**6:21**
